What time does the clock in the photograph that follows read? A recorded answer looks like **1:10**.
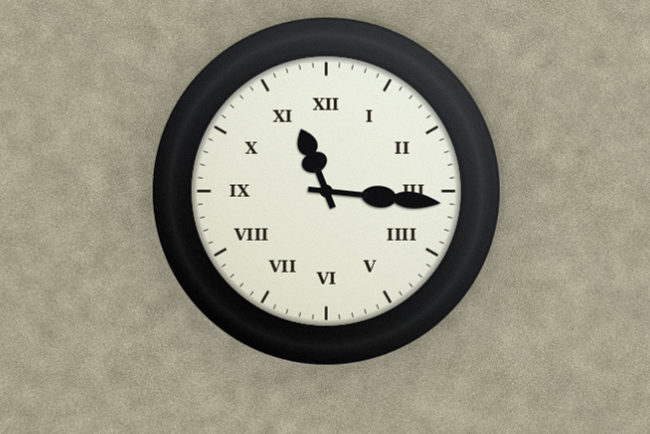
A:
**11:16**
